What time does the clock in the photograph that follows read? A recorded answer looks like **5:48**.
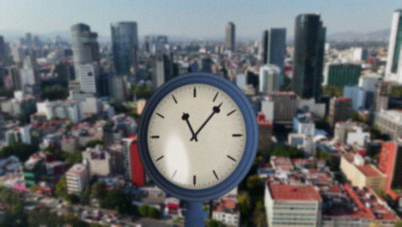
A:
**11:07**
